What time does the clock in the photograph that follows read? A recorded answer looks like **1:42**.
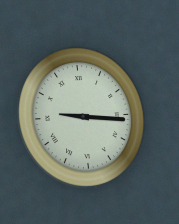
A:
**9:16**
